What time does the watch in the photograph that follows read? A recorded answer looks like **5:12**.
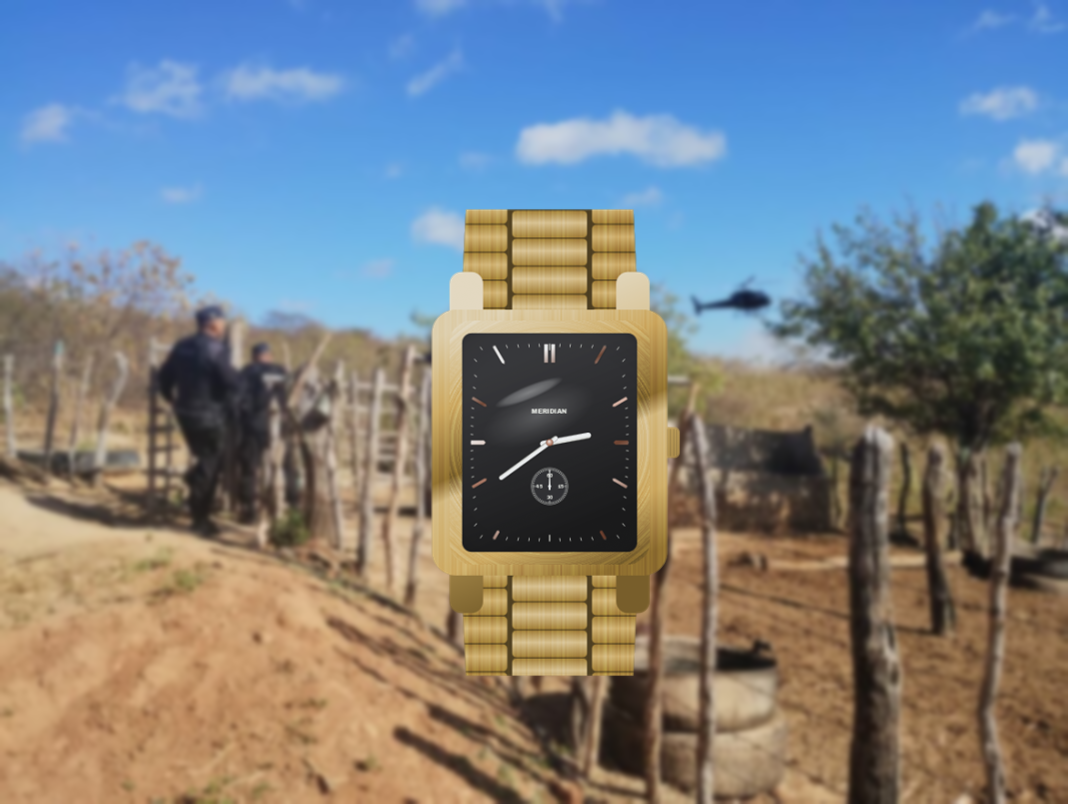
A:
**2:39**
